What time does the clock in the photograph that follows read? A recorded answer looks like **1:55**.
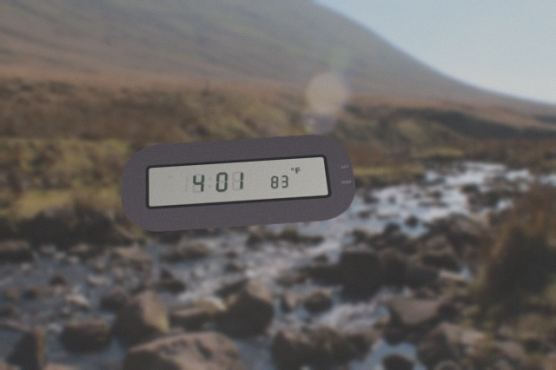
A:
**4:01**
